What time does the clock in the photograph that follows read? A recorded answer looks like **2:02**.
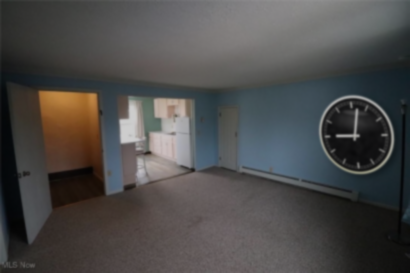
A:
**9:02**
